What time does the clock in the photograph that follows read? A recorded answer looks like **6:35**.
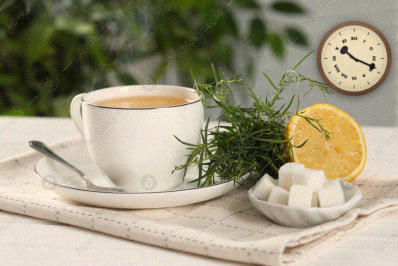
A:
**10:19**
